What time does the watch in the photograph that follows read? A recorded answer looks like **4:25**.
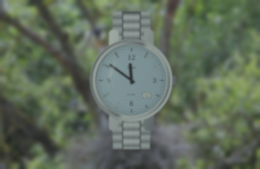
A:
**11:51**
